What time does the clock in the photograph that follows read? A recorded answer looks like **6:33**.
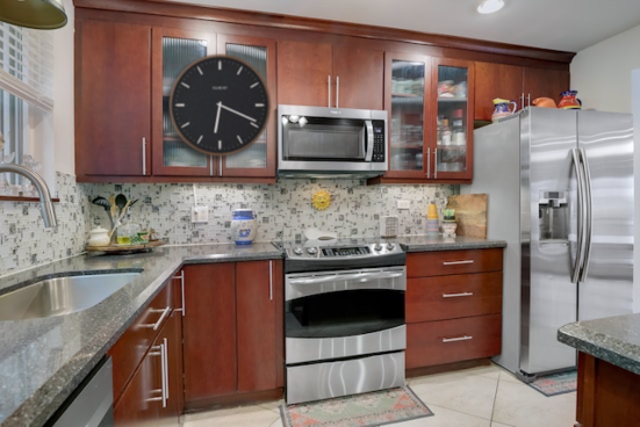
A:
**6:19**
